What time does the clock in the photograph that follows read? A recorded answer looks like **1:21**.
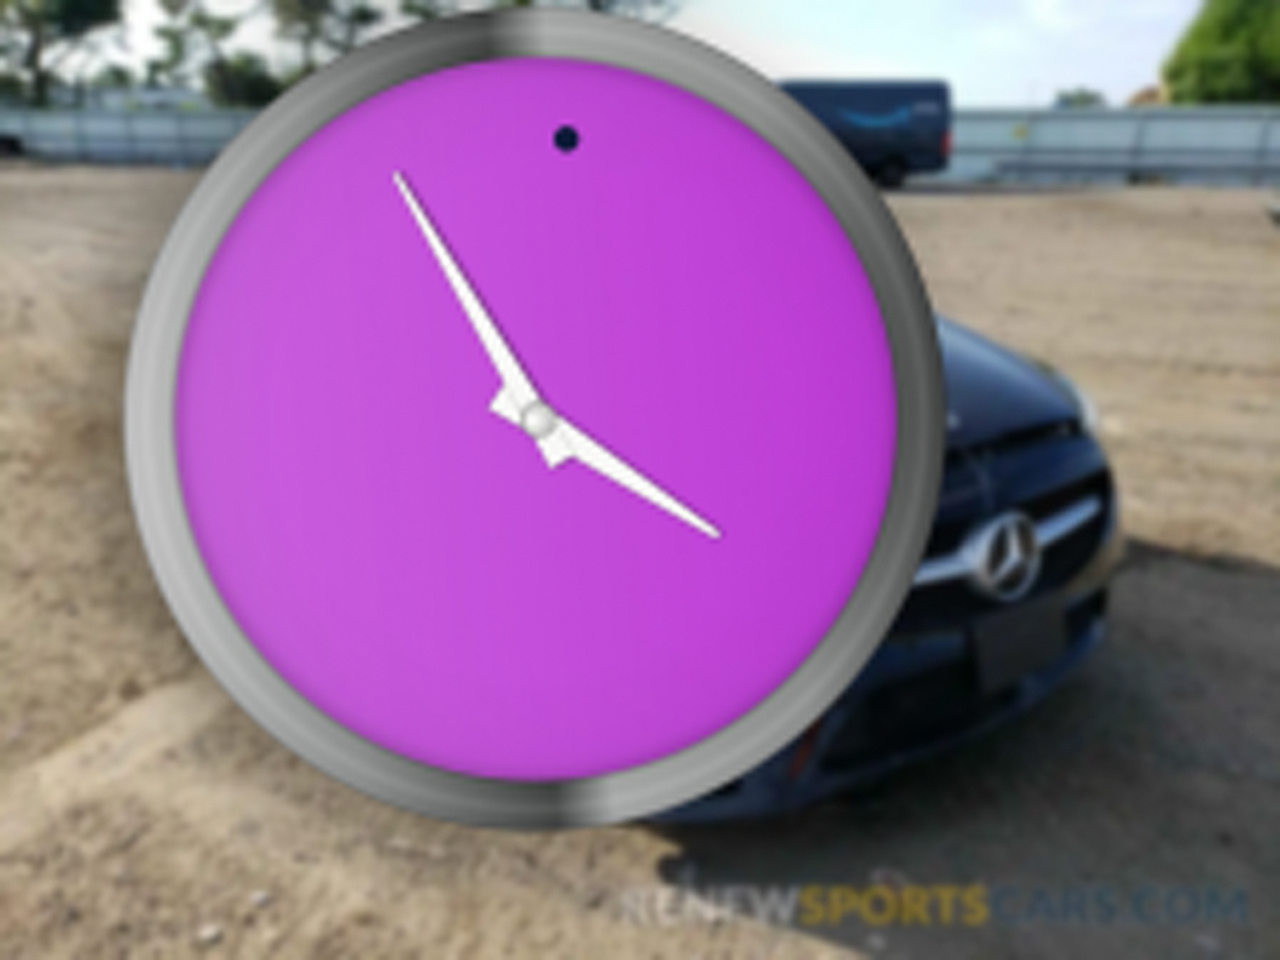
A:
**3:54**
